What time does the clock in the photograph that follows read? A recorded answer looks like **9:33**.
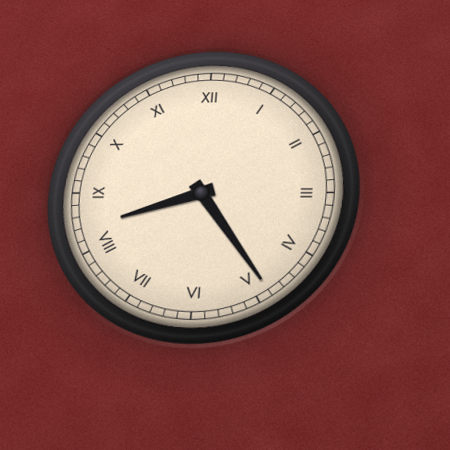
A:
**8:24**
